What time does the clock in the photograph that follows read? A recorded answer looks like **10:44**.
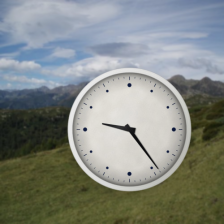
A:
**9:24**
